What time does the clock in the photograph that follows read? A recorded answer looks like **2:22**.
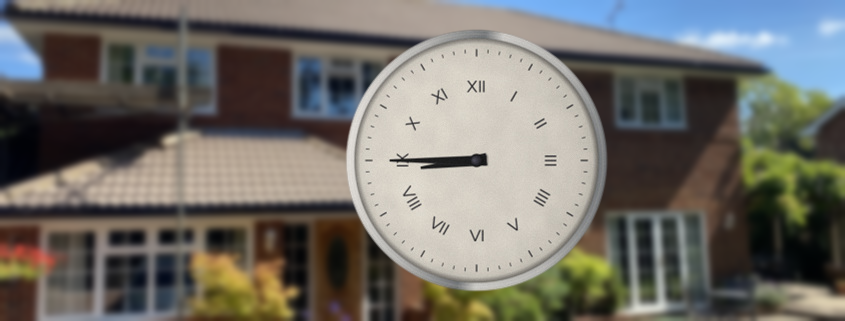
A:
**8:45**
